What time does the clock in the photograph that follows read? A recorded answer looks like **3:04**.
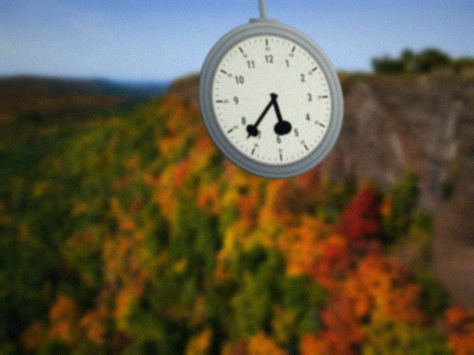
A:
**5:37**
